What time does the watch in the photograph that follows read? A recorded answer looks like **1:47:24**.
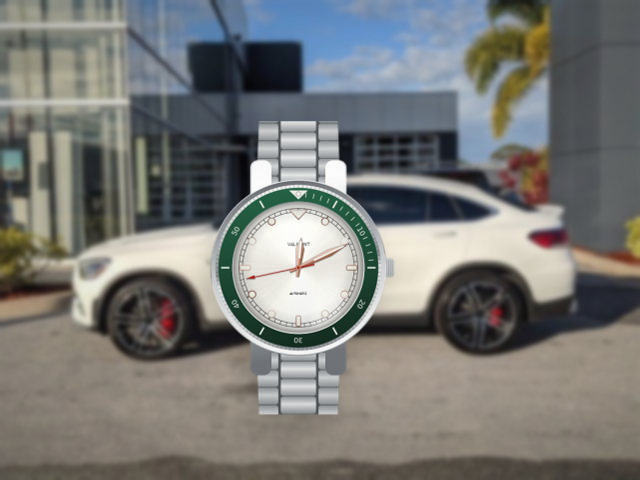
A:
**12:10:43**
